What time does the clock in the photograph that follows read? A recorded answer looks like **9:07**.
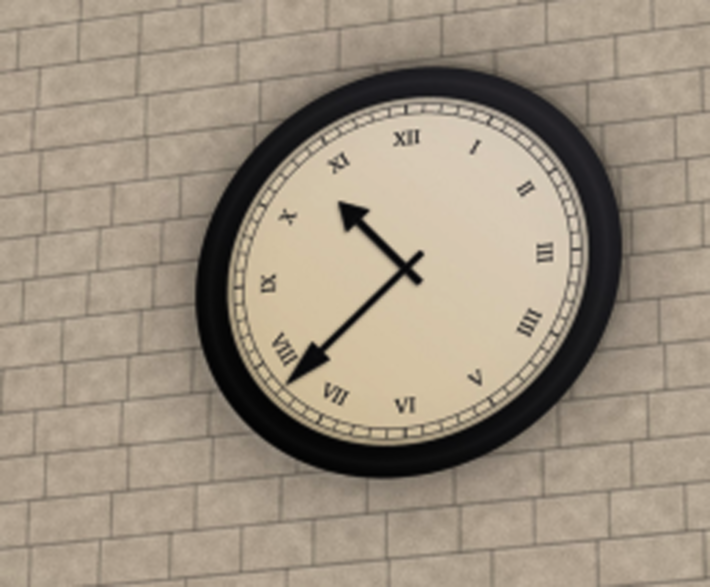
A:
**10:38**
